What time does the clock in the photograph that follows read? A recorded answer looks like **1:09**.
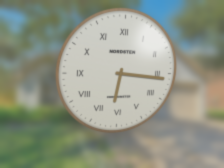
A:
**6:16**
